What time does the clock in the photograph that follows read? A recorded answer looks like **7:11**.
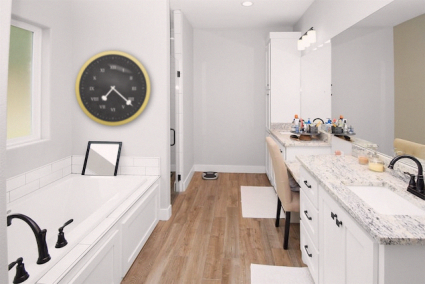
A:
**7:22**
